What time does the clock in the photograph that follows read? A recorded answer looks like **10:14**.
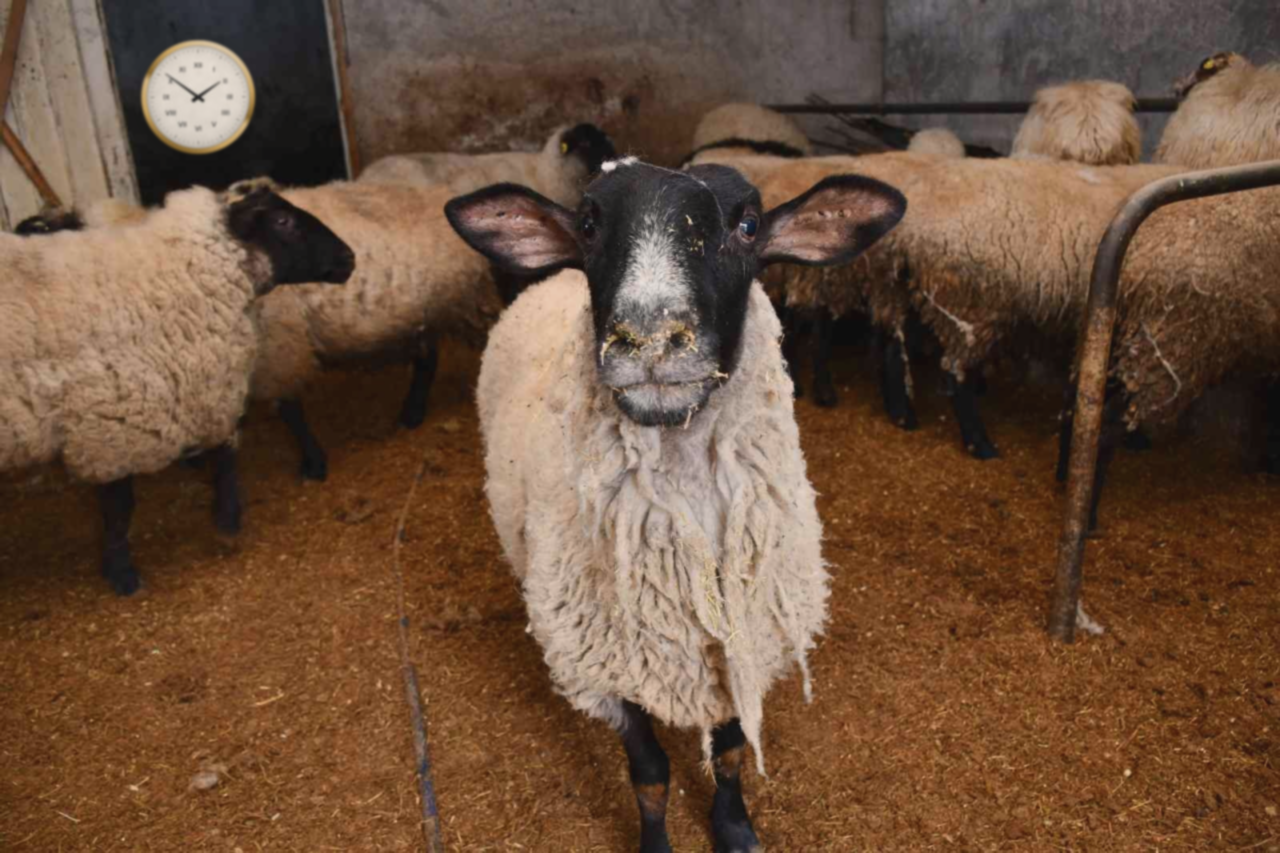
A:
**1:51**
